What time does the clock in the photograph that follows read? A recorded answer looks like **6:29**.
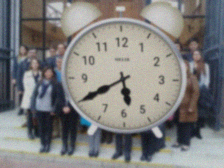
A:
**5:40**
